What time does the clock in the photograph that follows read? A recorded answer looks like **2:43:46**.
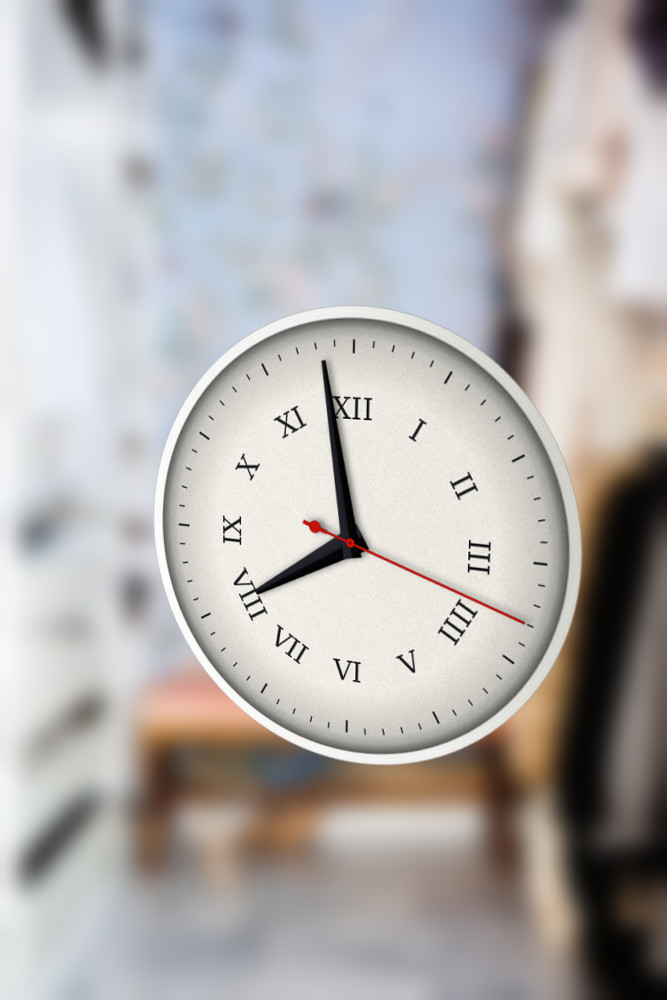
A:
**7:58:18**
